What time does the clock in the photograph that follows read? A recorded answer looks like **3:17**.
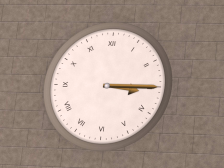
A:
**3:15**
